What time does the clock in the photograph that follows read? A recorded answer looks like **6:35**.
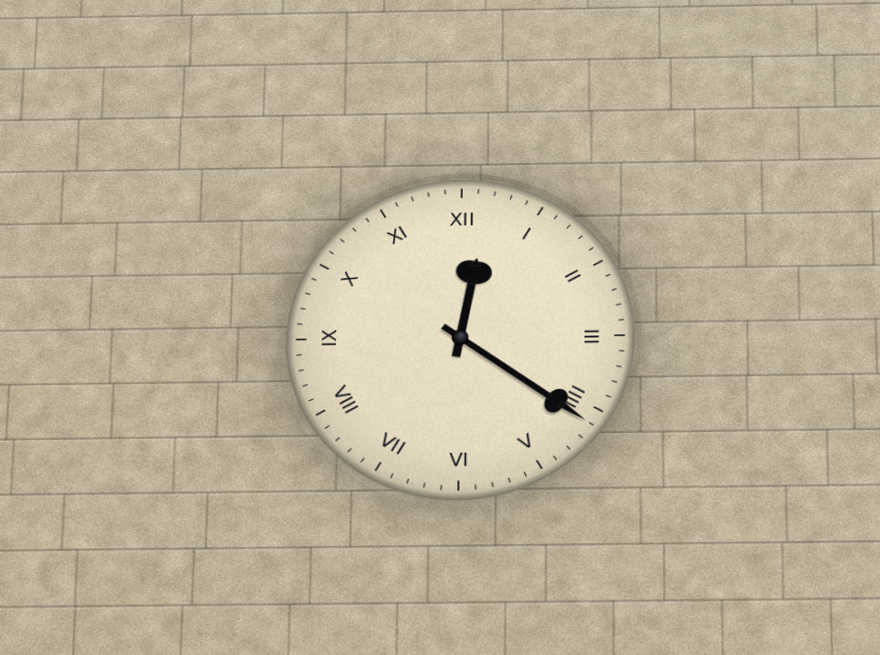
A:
**12:21**
